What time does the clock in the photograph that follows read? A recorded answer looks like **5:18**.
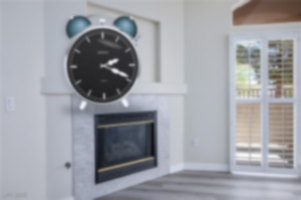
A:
**2:19**
